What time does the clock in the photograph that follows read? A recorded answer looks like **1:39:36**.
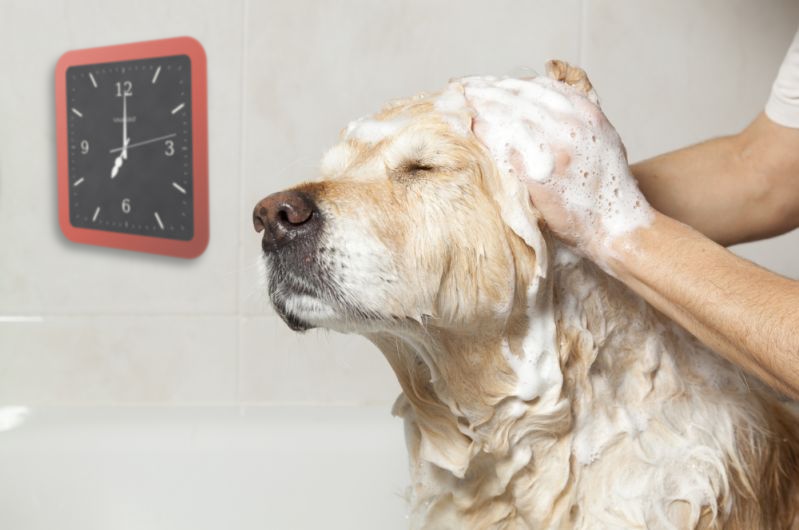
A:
**7:00:13**
